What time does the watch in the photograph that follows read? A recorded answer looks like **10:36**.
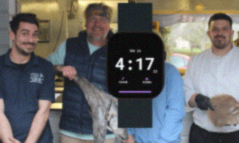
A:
**4:17**
